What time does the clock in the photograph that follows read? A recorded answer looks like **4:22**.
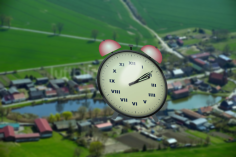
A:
**2:09**
